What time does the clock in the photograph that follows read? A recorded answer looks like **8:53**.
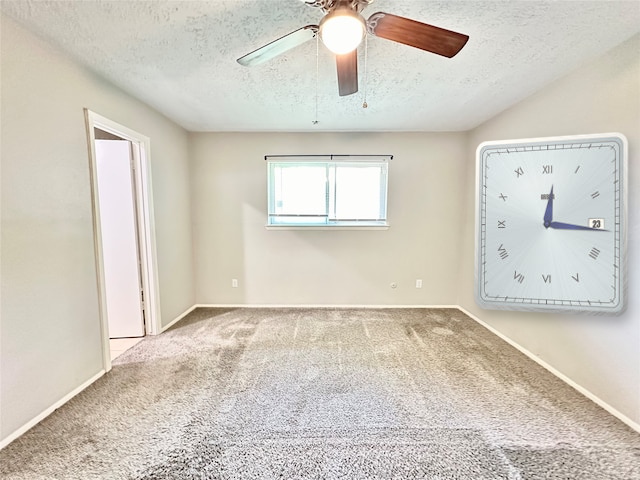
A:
**12:16**
